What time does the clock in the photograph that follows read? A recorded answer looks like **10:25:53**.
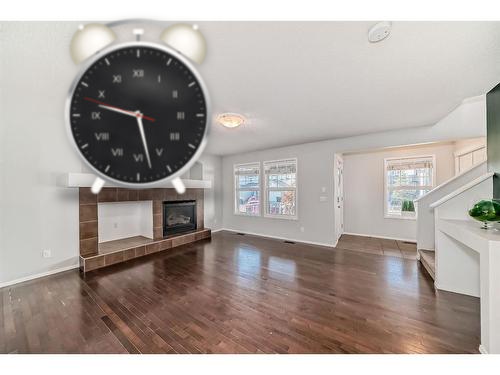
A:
**9:27:48**
